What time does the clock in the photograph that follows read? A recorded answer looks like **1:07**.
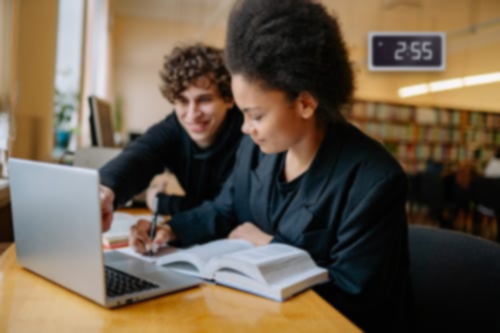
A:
**2:55**
